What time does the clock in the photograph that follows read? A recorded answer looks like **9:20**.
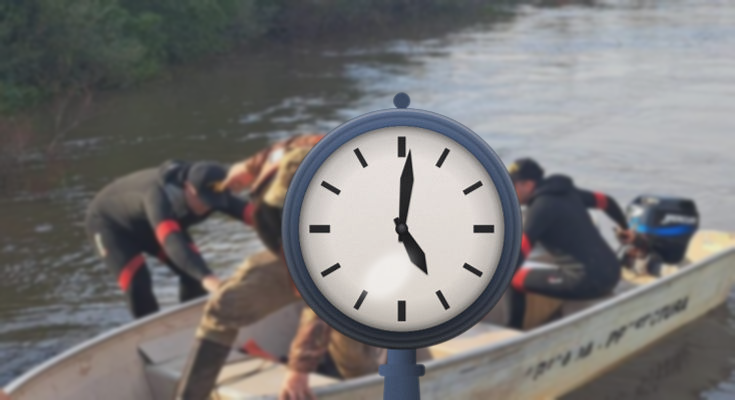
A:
**5:01**
